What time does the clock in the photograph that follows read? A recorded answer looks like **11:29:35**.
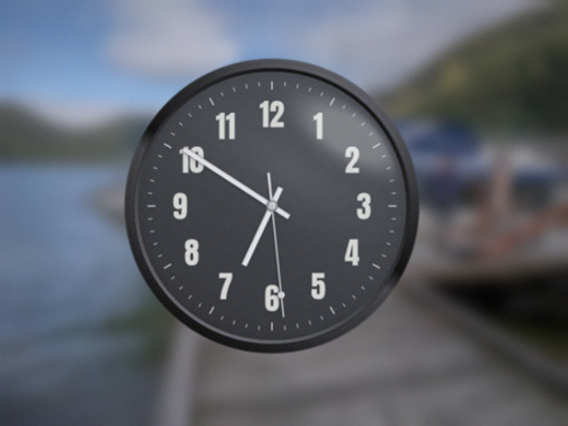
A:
**6:50:29**
